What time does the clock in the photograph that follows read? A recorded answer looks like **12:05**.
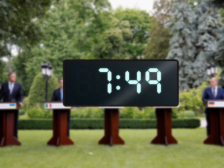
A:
**7:49**
